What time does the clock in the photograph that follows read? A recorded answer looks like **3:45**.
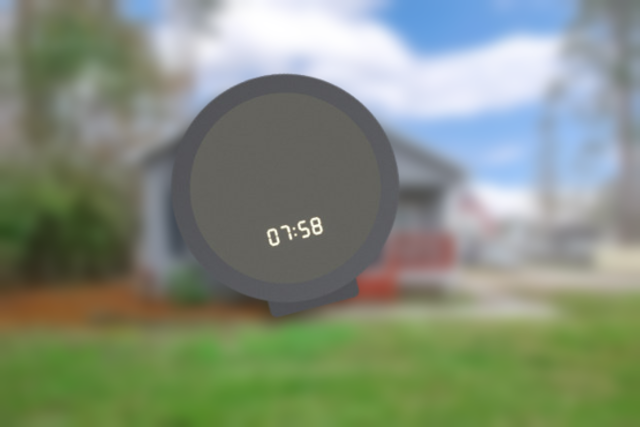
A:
**7:58**
